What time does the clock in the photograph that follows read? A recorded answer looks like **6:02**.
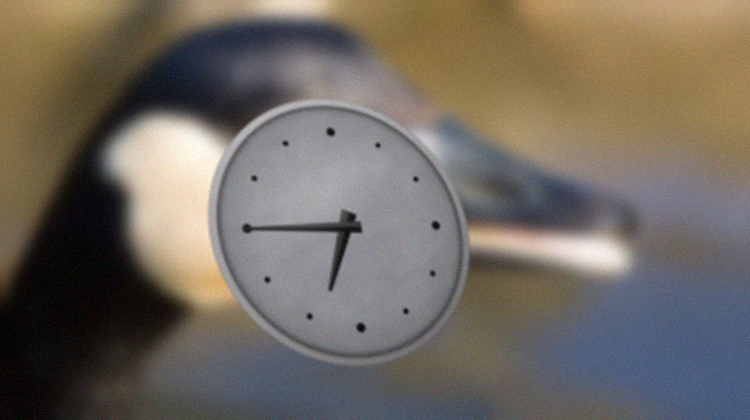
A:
**6:45**
